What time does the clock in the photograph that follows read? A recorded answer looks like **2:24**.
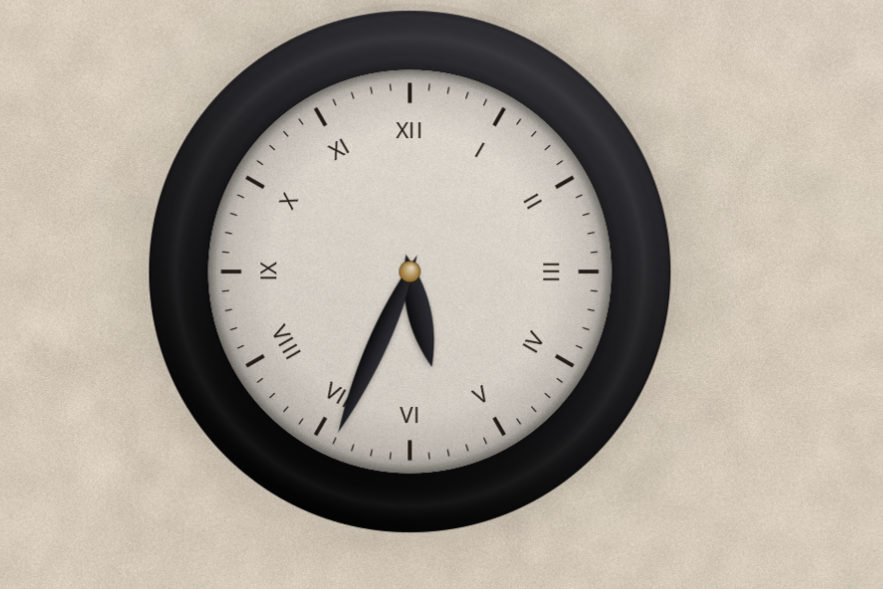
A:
**5:34**
